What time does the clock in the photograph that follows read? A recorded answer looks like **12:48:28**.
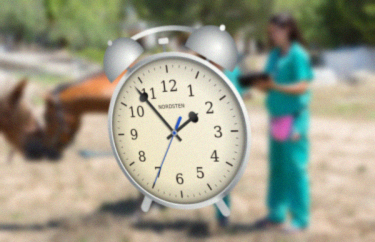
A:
**1:53:35**
